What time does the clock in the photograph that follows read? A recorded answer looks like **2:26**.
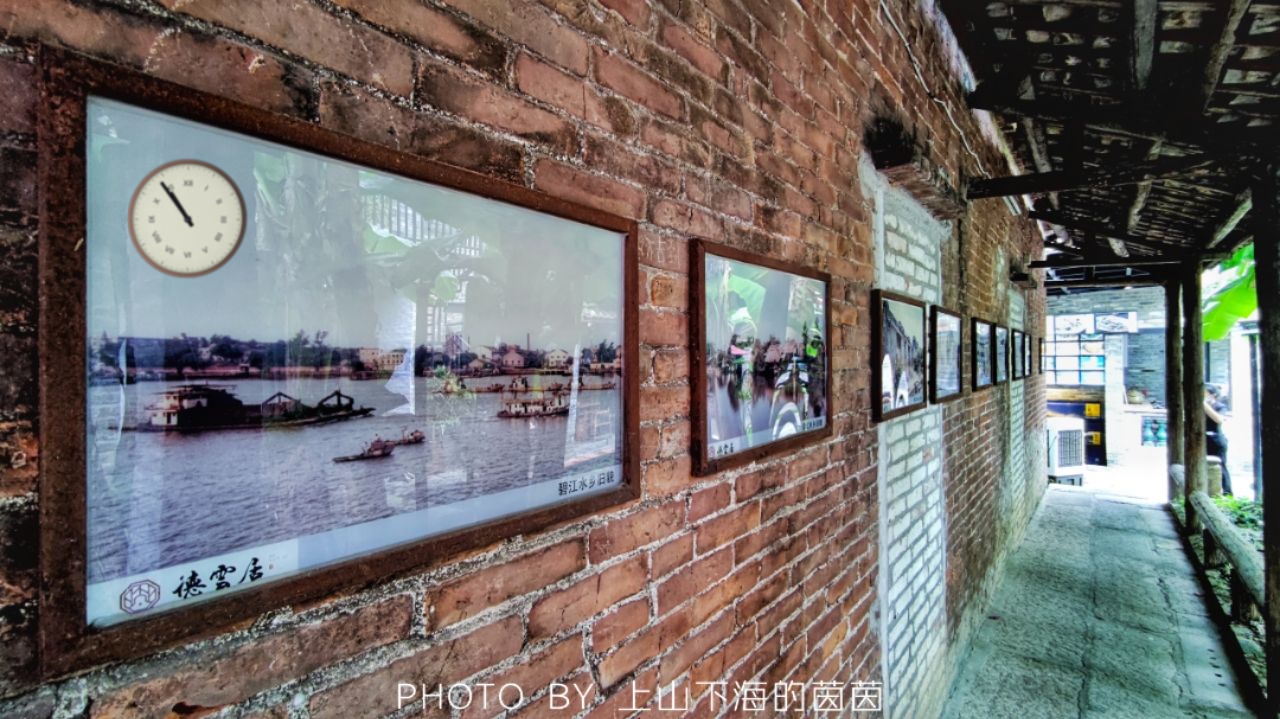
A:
**10:54**
